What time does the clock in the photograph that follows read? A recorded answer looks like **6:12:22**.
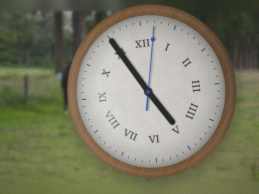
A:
**4:55:02**
